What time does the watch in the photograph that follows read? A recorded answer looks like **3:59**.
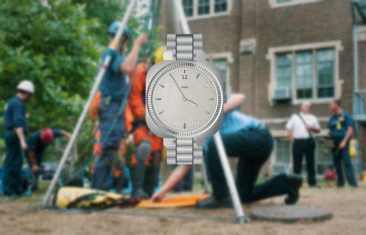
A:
**3:55**
